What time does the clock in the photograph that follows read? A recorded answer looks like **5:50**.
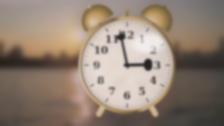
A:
**2:58**
